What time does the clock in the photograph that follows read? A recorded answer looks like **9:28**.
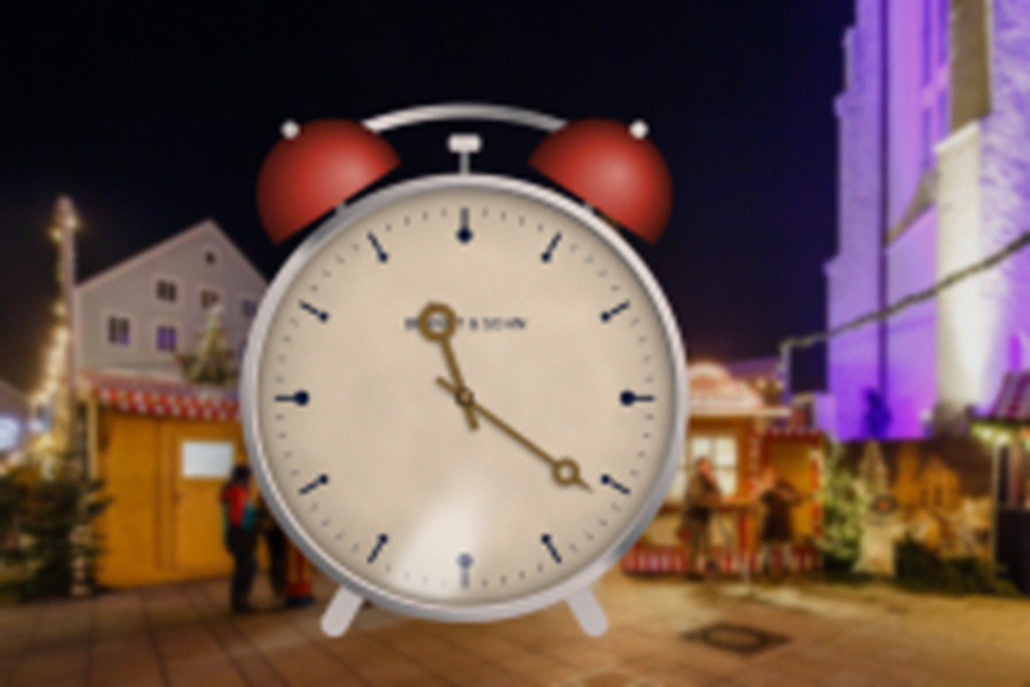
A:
**11:21**
